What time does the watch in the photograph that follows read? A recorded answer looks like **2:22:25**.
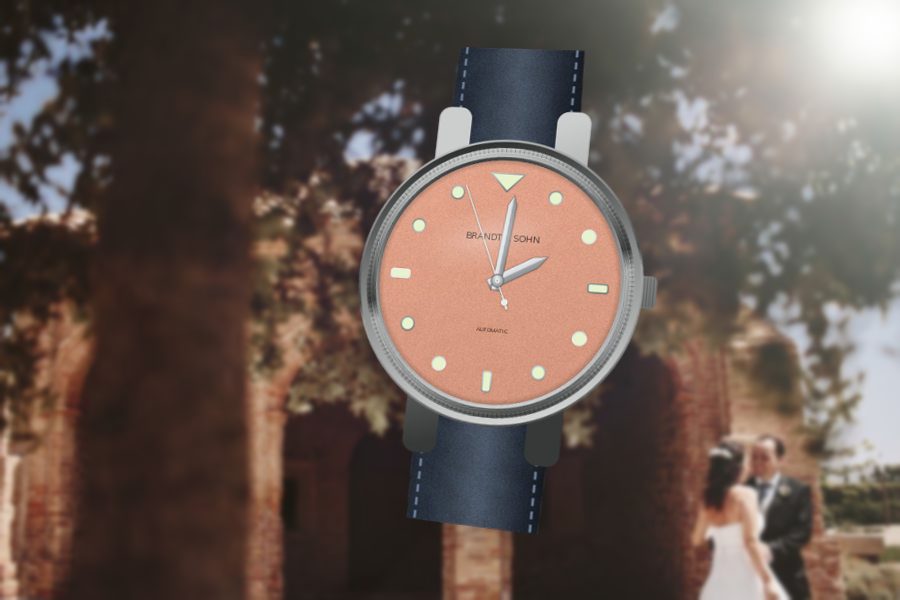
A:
**2:00:56**
